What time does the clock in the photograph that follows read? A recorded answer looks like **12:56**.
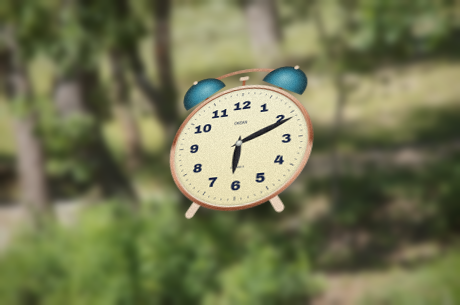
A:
**6:11**
